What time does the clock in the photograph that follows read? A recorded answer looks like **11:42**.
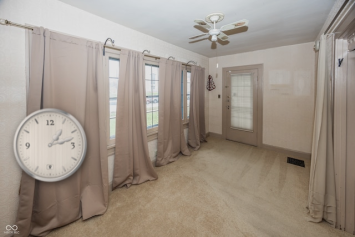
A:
**1:12**
